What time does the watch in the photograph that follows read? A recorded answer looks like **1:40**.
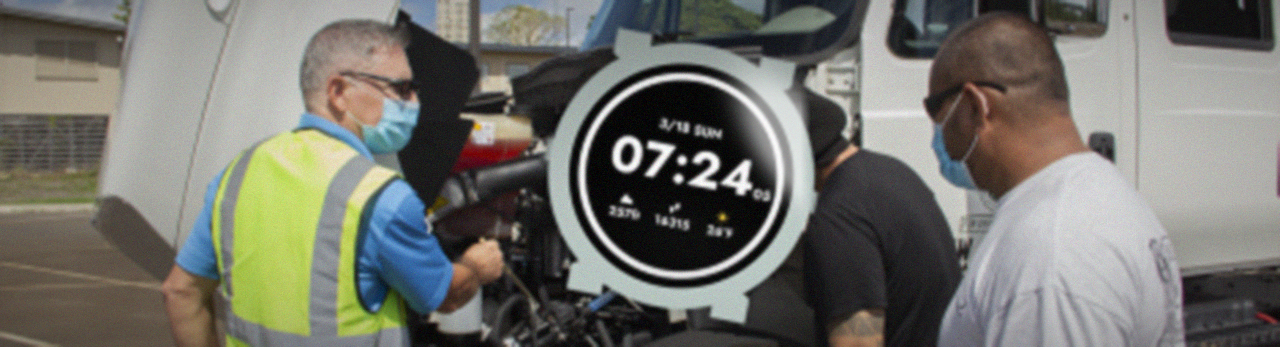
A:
**7:24**
